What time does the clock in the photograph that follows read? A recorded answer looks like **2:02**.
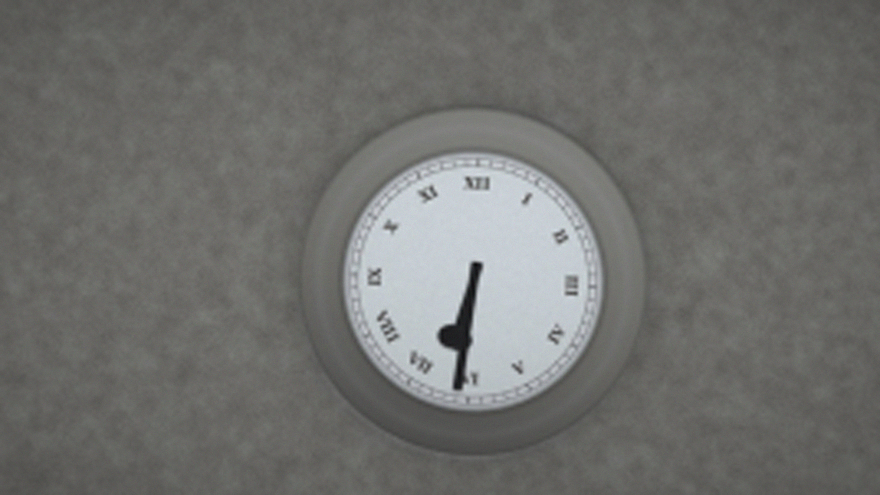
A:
**6:31**
